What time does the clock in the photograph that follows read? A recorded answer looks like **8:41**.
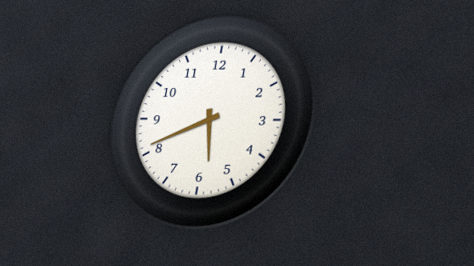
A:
**5:41**
